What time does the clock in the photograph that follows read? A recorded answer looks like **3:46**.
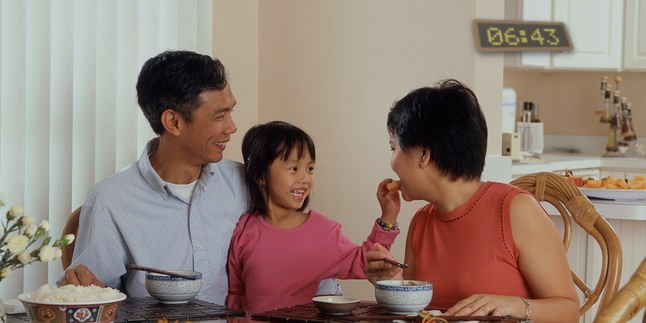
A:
**6:43**
